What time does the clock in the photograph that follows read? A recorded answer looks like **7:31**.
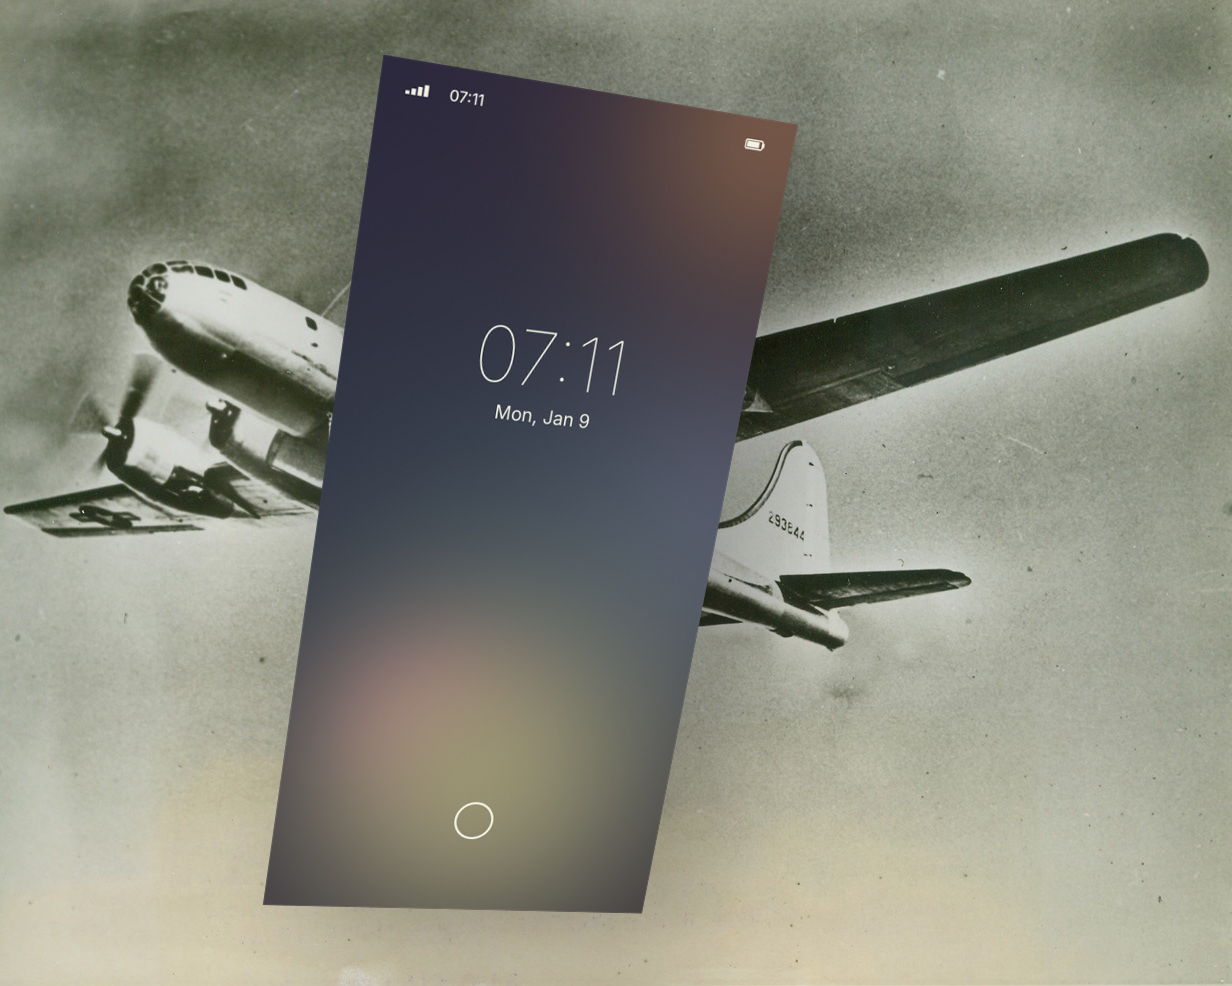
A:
**7:11**
